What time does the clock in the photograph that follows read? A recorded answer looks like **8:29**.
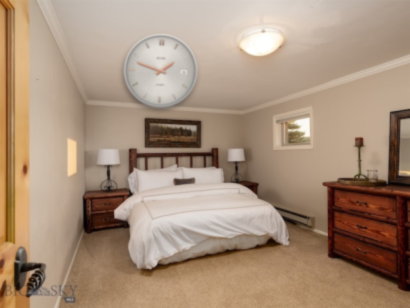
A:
**1:48**
